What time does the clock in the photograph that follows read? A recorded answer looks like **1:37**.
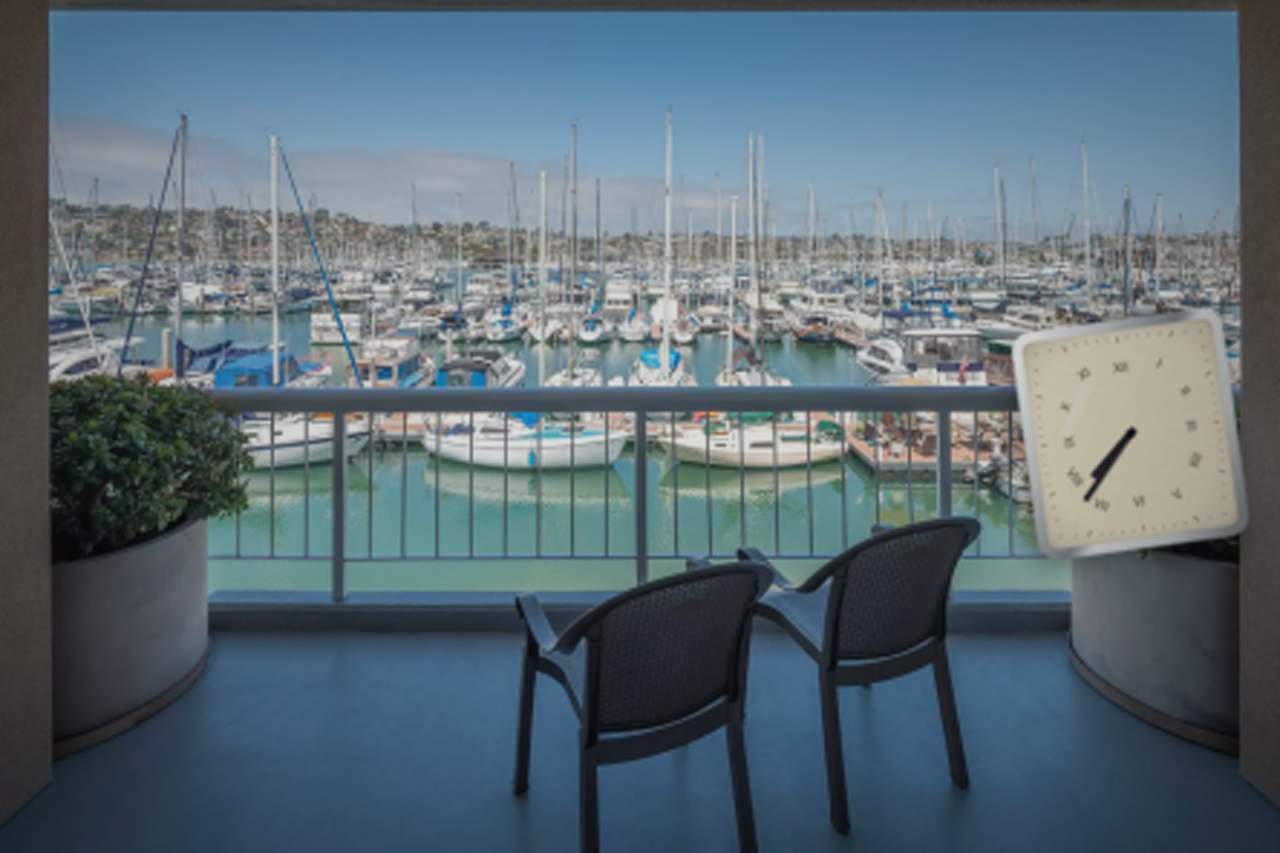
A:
**7:37**
